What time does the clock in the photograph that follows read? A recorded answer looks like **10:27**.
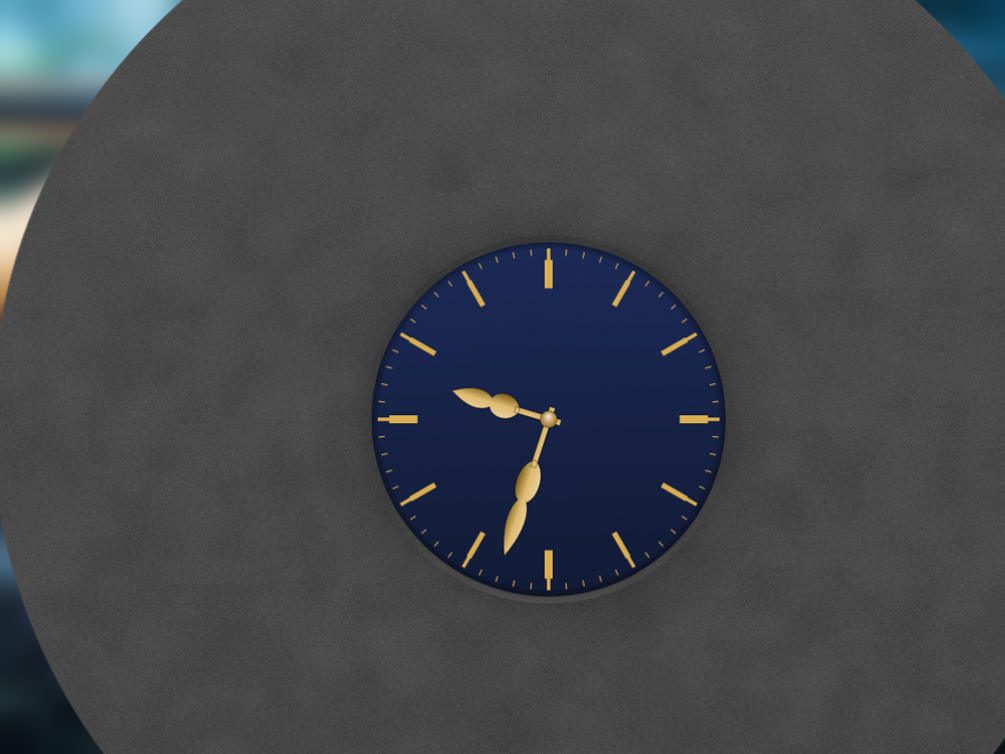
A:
**9:33**
